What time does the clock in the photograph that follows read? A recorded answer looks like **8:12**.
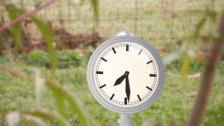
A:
**7:29**
